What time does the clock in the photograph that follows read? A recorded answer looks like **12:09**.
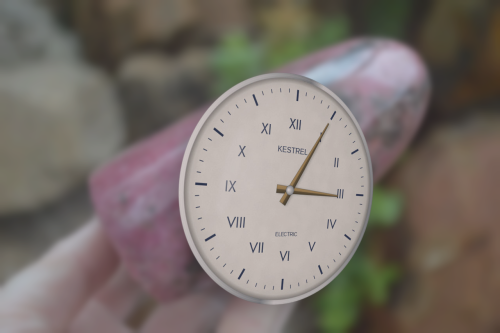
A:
**3:05**
